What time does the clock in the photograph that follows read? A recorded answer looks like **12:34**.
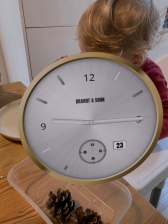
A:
**9:15**
